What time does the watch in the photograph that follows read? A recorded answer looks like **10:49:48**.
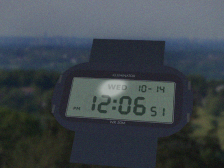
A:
**12:06:51**
